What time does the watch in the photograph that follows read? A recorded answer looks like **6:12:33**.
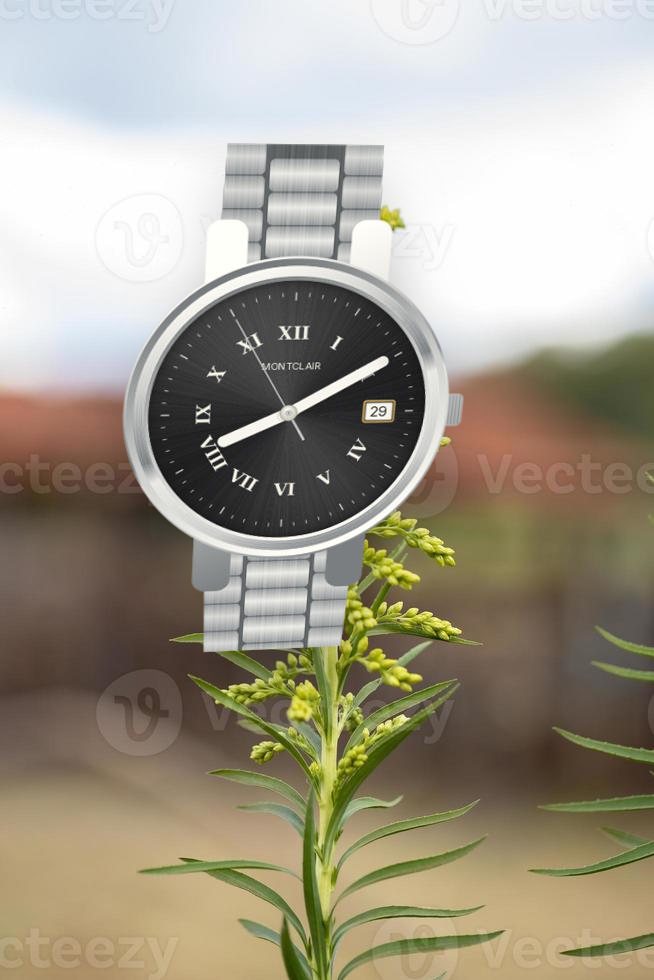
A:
**8:09:55**
